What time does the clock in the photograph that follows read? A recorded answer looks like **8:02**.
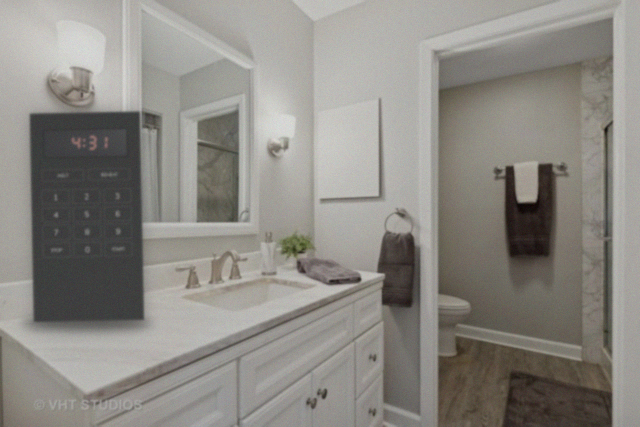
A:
**4:31**
